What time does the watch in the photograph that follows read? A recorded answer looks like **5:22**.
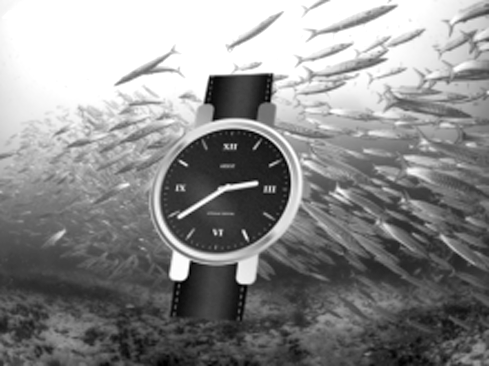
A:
**2:39**
